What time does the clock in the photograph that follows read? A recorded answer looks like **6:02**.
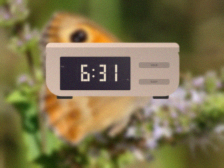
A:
**6:31**
